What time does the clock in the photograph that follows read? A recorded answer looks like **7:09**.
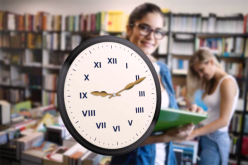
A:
**9:11**
